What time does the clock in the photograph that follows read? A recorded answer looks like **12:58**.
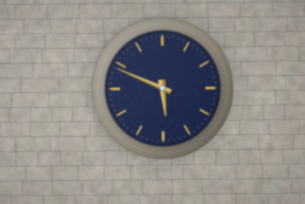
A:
**5:49**
